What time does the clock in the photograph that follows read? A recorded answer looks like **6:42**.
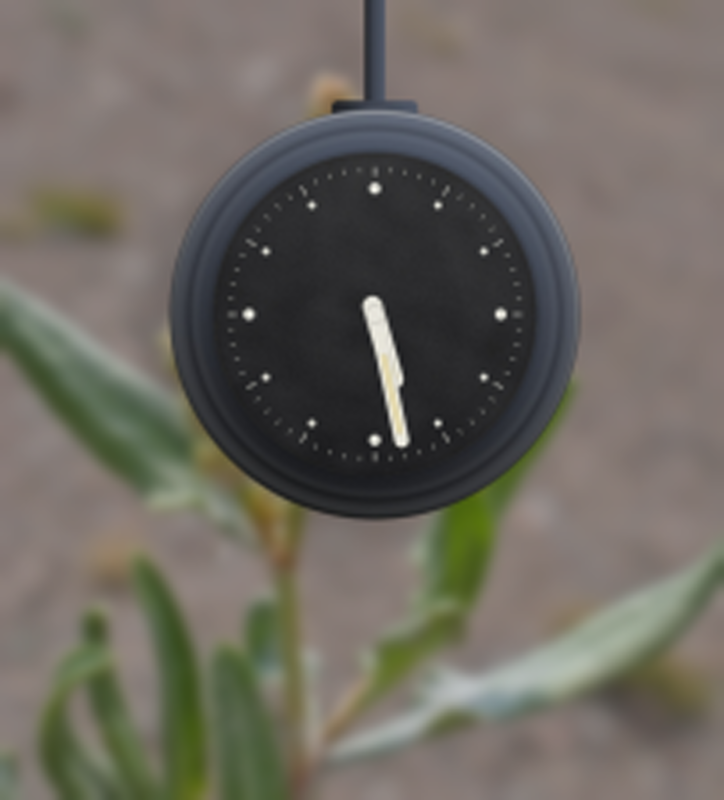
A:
**5:28**
